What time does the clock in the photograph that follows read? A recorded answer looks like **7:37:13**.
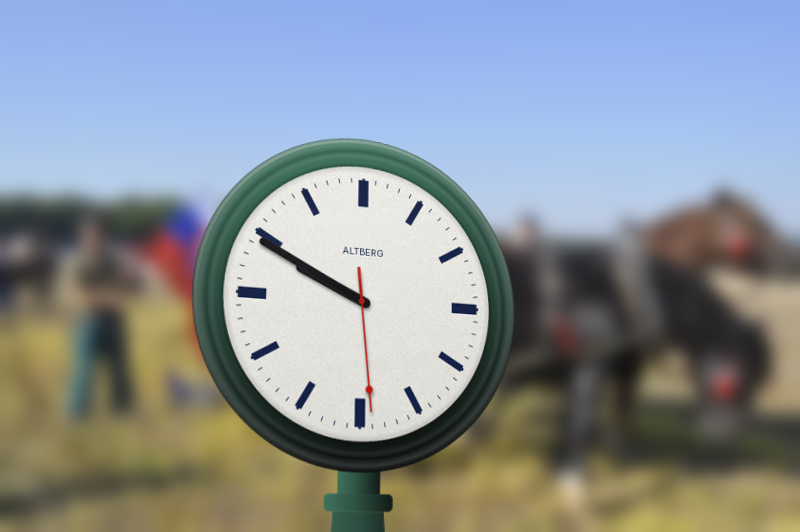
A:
**9:49:29**
